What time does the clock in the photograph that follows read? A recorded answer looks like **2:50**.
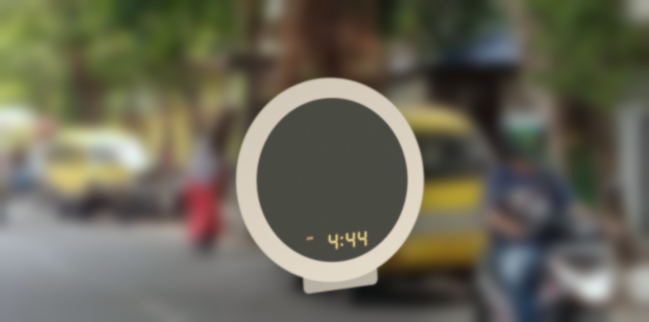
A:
**4:44**
